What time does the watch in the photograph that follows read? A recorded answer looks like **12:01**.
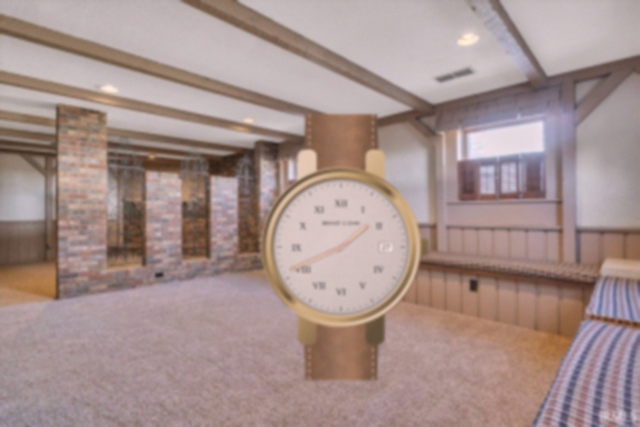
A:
**1:41**
